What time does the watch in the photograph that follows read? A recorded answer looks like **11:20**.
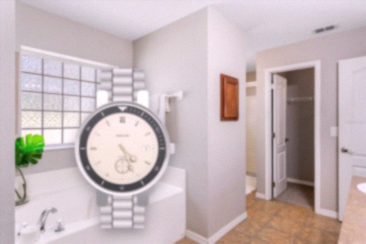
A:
**4:26**
